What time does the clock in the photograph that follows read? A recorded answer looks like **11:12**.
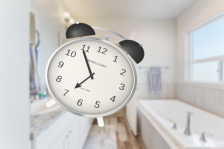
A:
**6:54**
